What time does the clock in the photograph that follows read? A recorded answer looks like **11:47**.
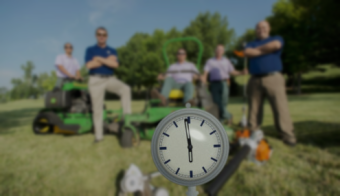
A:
**5:59**
